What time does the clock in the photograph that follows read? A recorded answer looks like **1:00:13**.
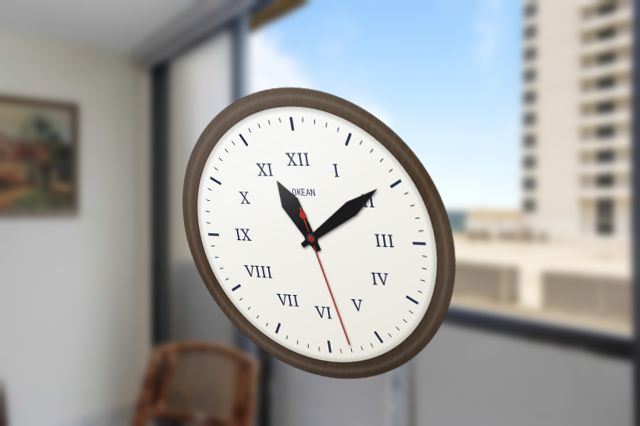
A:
**11:09:28**
